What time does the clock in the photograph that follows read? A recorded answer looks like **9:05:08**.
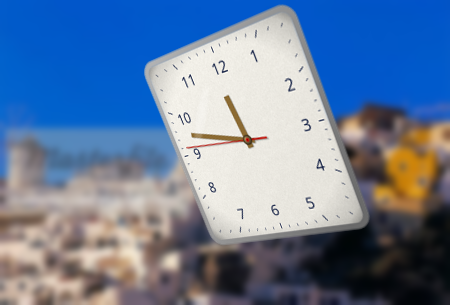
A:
**11:47:46**
